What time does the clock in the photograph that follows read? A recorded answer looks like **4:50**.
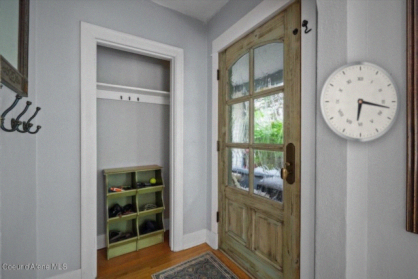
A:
**6:17**
